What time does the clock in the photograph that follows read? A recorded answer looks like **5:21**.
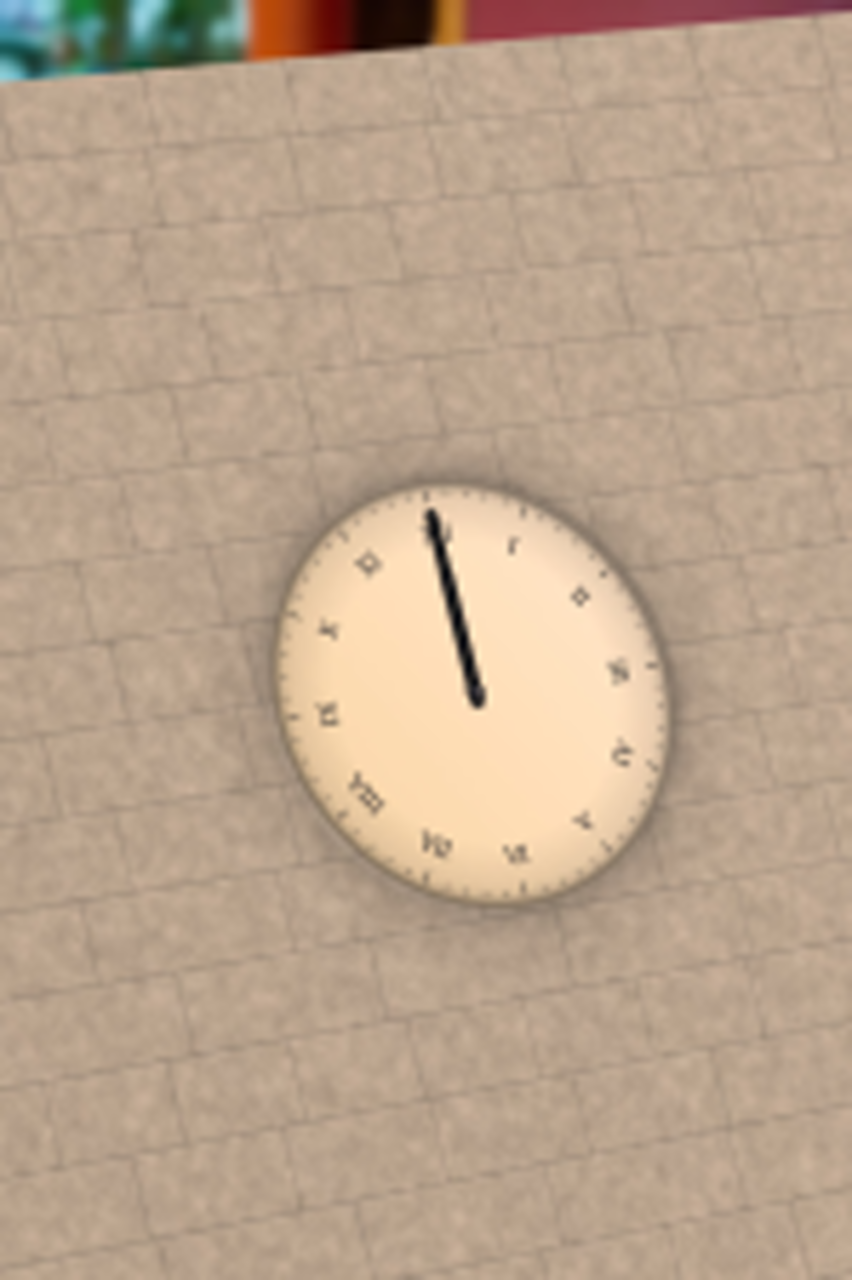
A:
**12:00**
